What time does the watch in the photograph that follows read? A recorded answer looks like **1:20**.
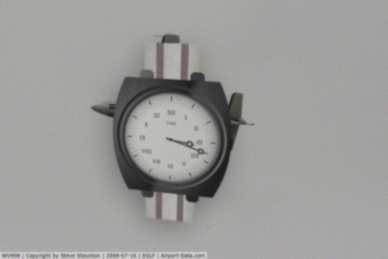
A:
**3:18**
